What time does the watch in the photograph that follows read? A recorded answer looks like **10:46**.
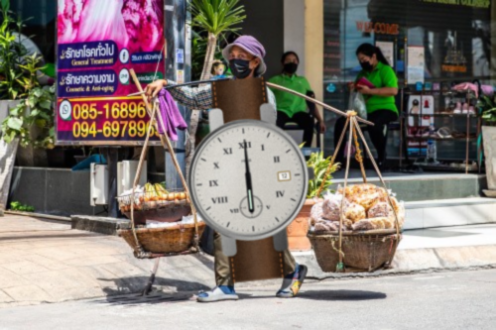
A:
**6:00**
